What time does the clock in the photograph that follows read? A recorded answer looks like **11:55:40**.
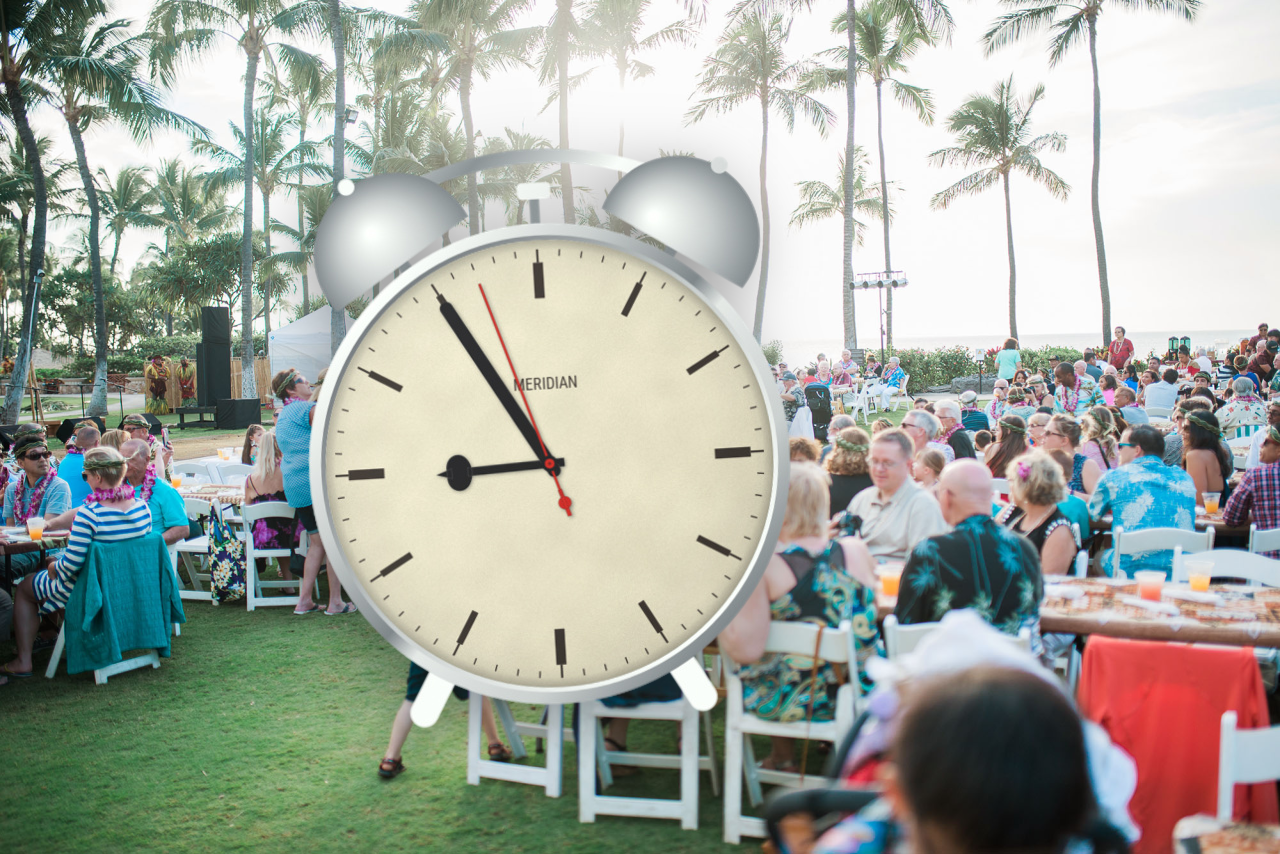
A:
**8:54:57**
